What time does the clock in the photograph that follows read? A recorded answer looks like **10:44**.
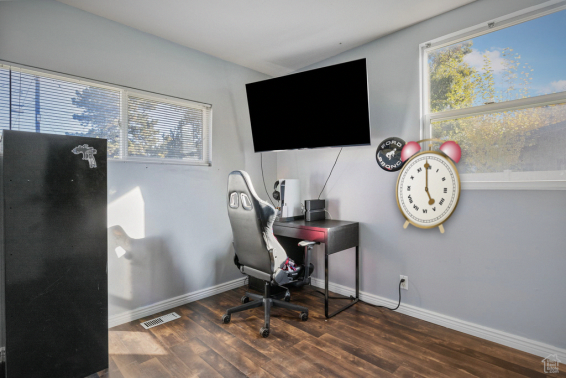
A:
**4:59**
